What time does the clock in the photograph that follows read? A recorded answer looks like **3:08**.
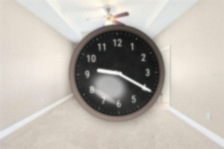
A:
**9:20**
